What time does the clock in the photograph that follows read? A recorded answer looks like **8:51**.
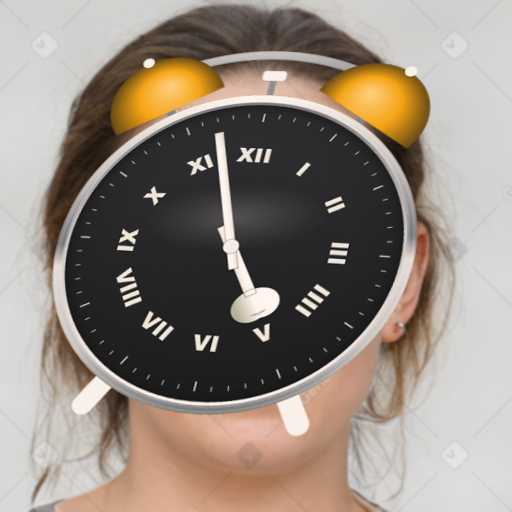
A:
**4:57**
